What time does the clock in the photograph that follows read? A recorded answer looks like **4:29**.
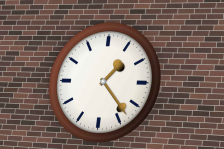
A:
**1:23**
